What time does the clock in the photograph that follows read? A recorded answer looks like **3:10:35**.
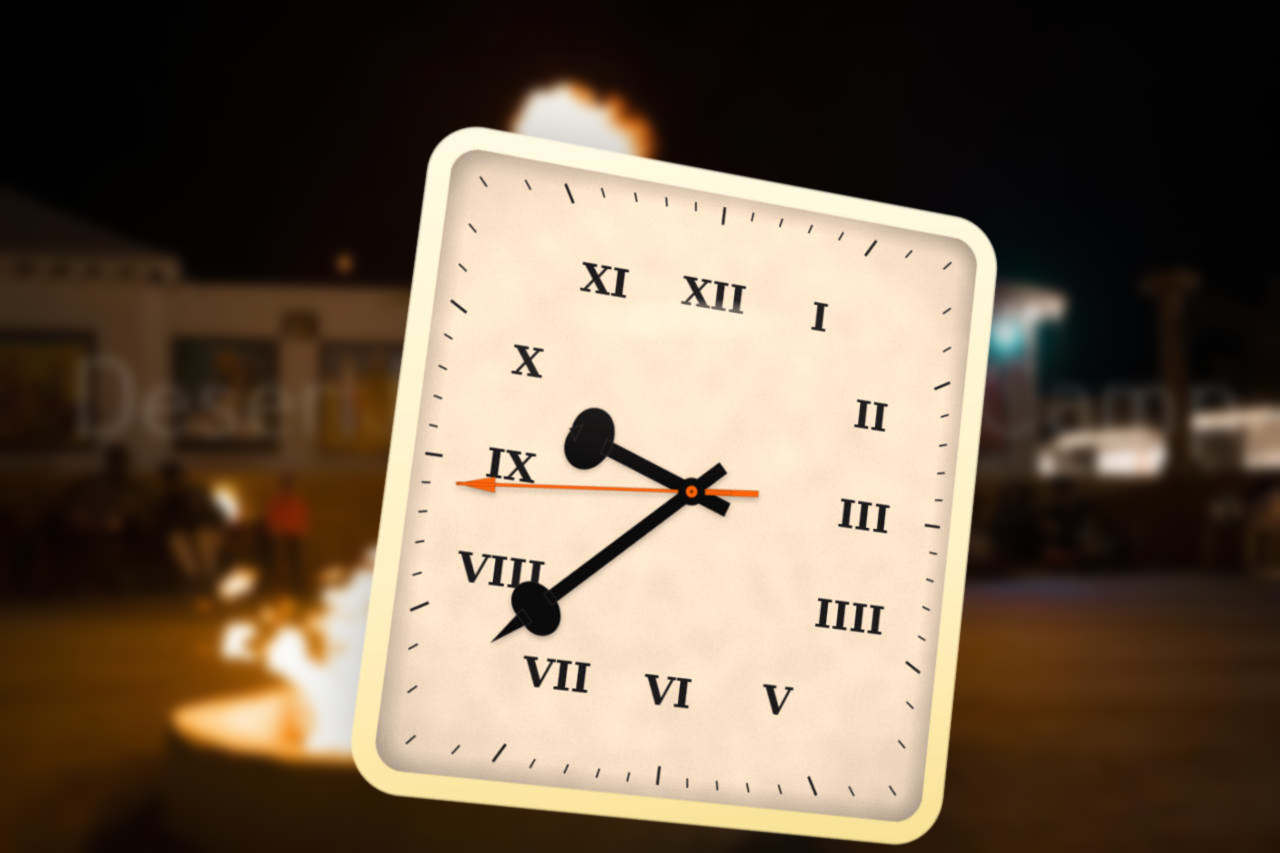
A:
**9:37:44**
